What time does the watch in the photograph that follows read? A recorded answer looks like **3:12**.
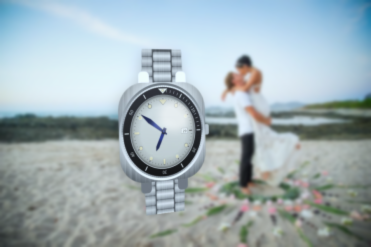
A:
**6:51**
